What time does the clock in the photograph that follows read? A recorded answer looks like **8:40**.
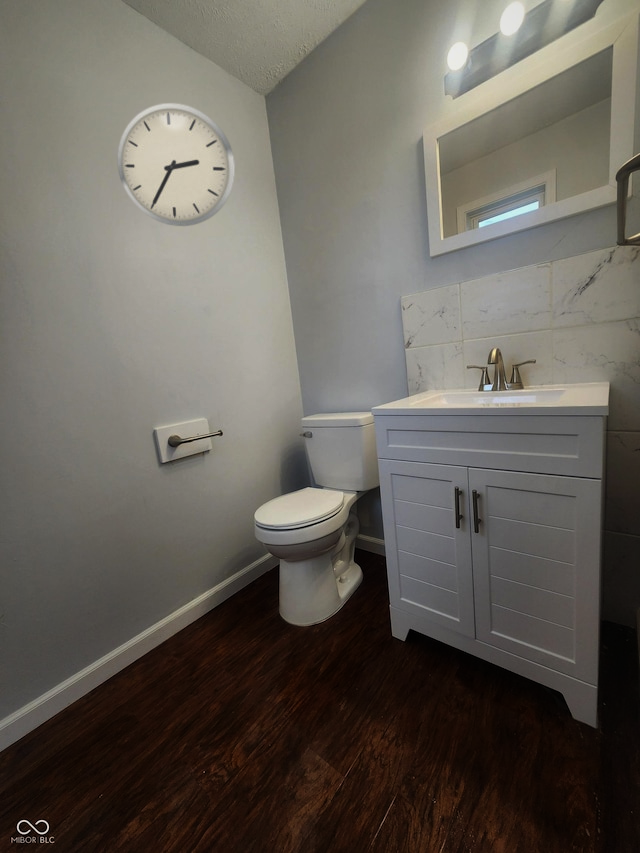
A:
**2:35**
